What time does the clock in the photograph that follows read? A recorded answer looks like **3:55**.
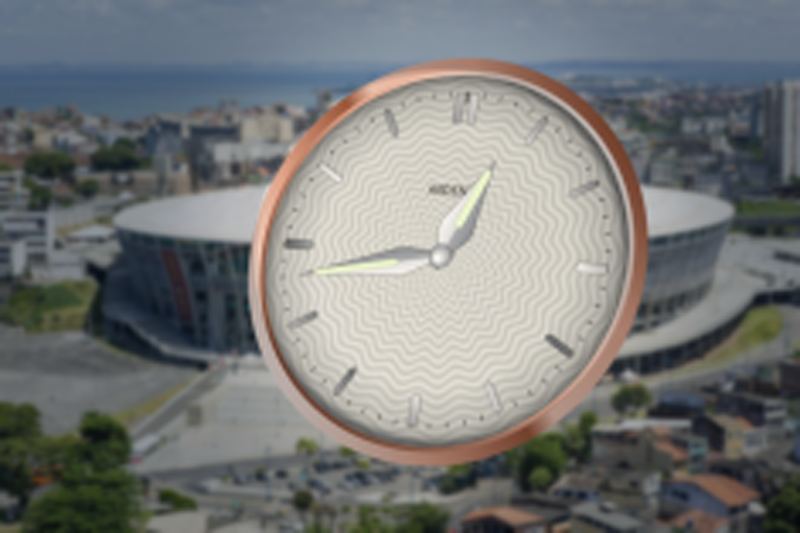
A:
**12:43**
